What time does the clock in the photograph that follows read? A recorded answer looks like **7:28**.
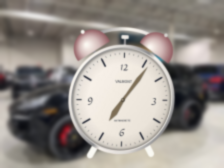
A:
**7:06**
